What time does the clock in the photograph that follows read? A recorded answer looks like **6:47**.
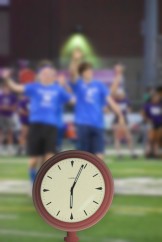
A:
**6:04**
